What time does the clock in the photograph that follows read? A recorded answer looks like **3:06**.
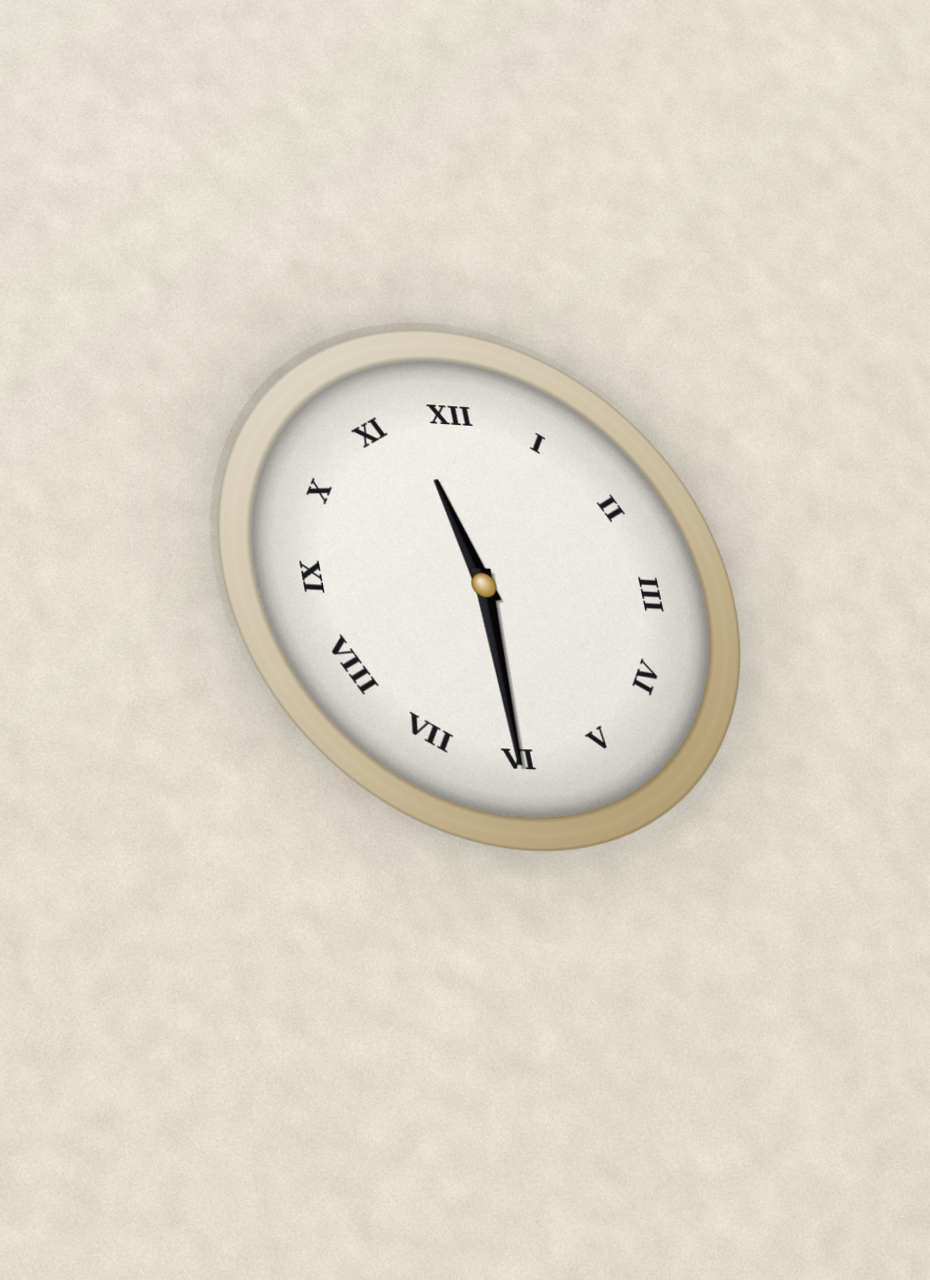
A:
**11:30**
